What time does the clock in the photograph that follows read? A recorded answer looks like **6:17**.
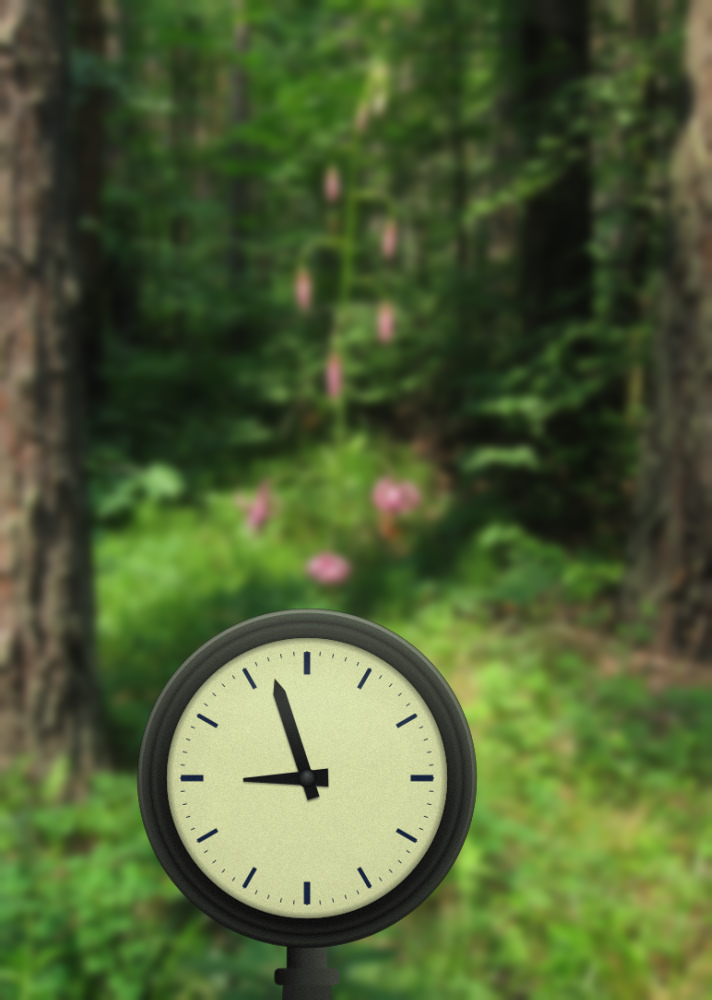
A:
**8:57**
